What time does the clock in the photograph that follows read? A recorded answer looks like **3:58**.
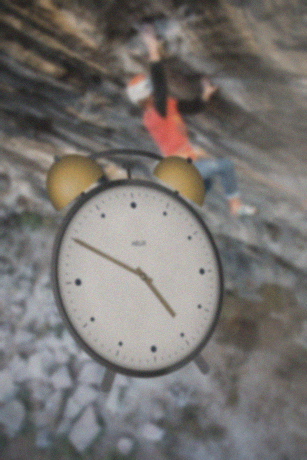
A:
**4:50**
